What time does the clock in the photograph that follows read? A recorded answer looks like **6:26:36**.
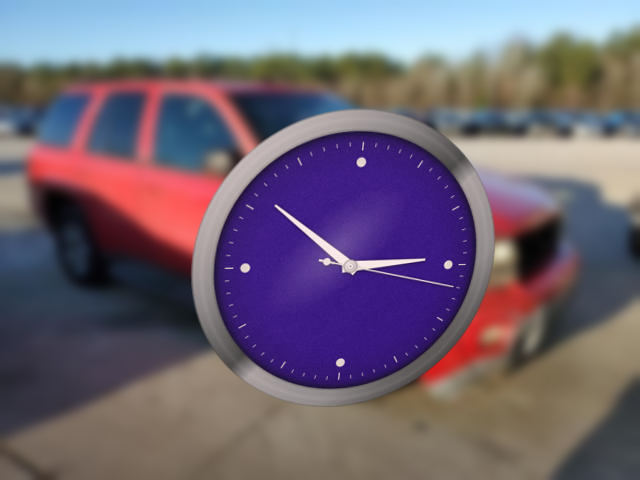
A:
**2:51:17**
